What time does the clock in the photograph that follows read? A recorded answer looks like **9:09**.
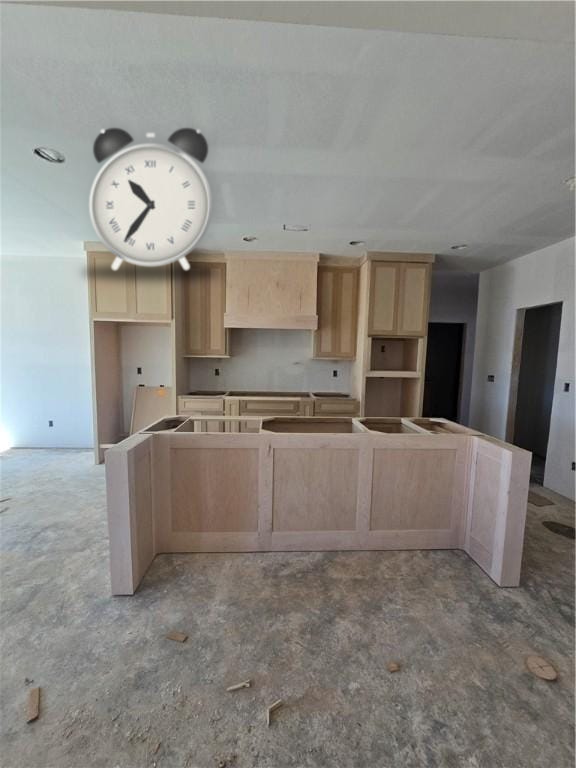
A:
**10:36**
